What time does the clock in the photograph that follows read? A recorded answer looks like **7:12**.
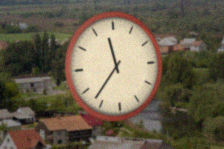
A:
**11:37**
